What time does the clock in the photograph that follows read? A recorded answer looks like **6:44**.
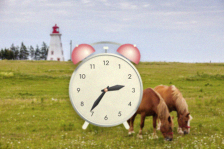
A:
**2:36**
